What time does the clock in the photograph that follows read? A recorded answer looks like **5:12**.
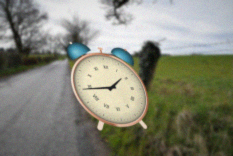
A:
**1:44**
